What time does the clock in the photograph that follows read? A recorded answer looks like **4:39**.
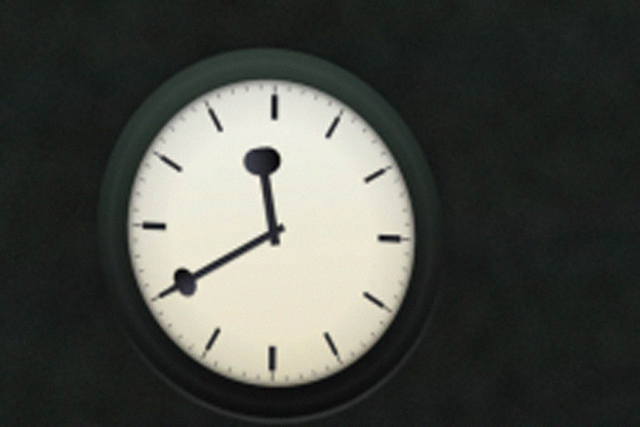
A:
**11:40**
